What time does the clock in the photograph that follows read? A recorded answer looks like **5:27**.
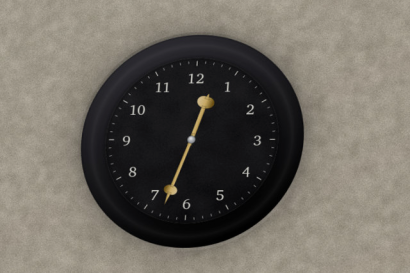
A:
**12:33**
